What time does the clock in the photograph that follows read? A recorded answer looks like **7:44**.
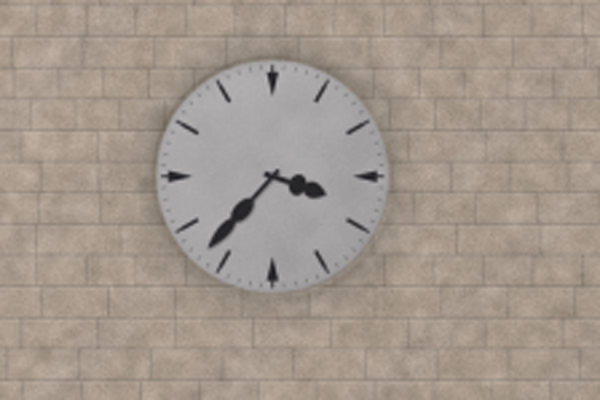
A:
**3:37**
